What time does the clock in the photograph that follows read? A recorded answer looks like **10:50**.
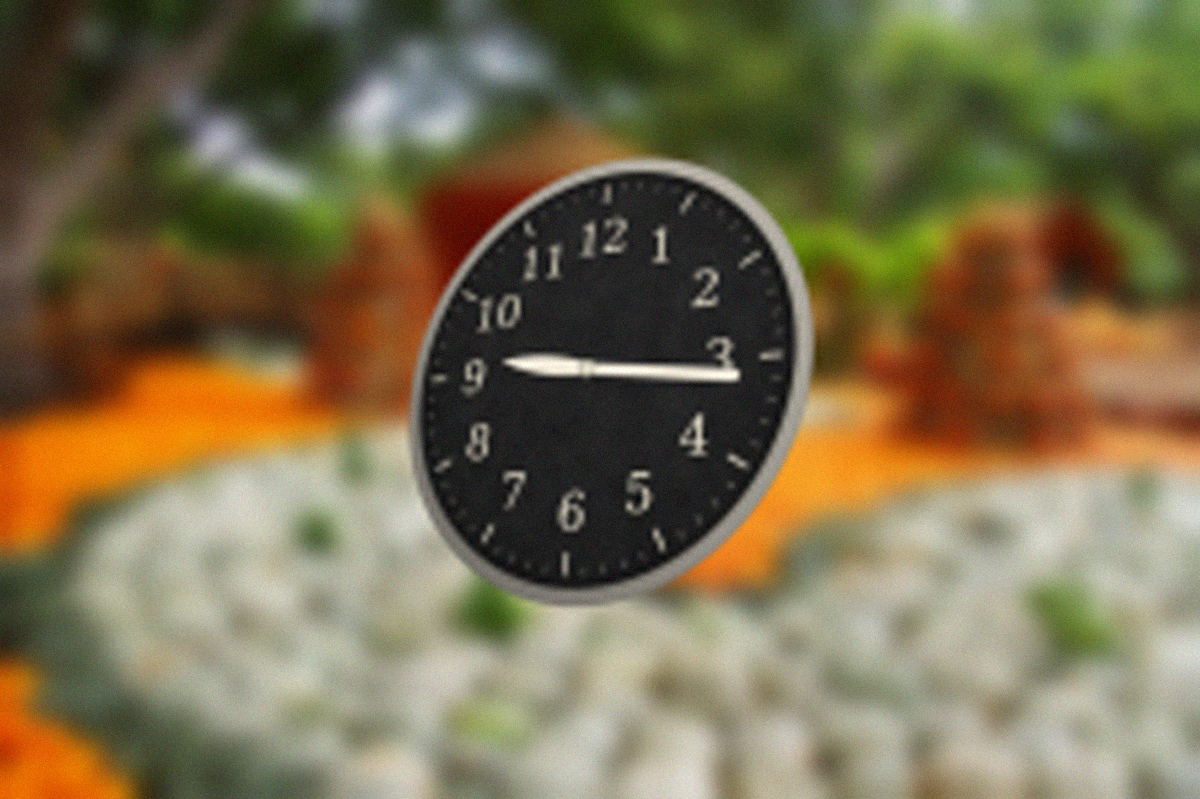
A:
**9:16**
